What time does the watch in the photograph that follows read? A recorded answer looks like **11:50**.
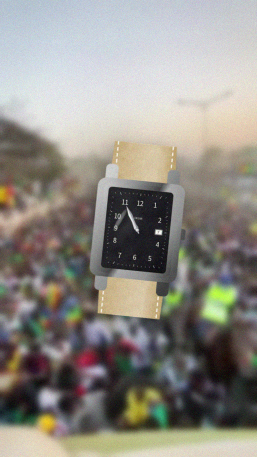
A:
**10:55**
